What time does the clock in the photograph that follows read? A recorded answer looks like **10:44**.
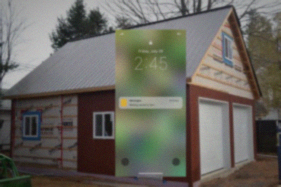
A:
**2:45**
